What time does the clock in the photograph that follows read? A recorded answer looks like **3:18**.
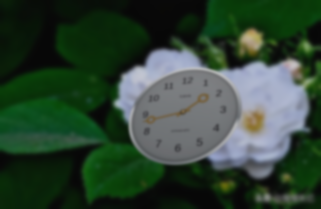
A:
**1:43**
